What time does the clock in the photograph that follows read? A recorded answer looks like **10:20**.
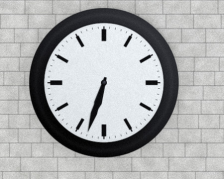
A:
**6:33**
